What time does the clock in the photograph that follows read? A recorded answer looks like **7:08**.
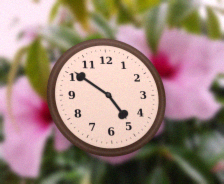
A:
**4:51**
